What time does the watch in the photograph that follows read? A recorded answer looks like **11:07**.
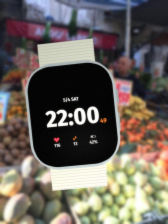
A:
**22:00**
